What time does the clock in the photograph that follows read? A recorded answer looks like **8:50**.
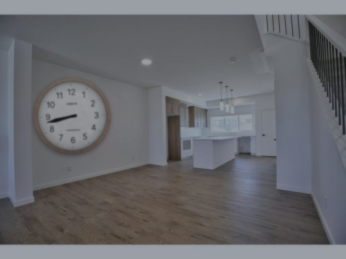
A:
**8:43**
